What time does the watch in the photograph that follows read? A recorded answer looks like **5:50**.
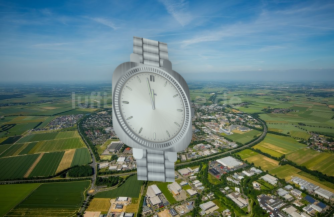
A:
**11:58**
